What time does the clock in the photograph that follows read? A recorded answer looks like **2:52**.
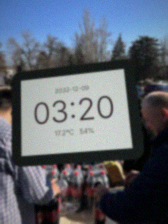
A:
**3:20**
